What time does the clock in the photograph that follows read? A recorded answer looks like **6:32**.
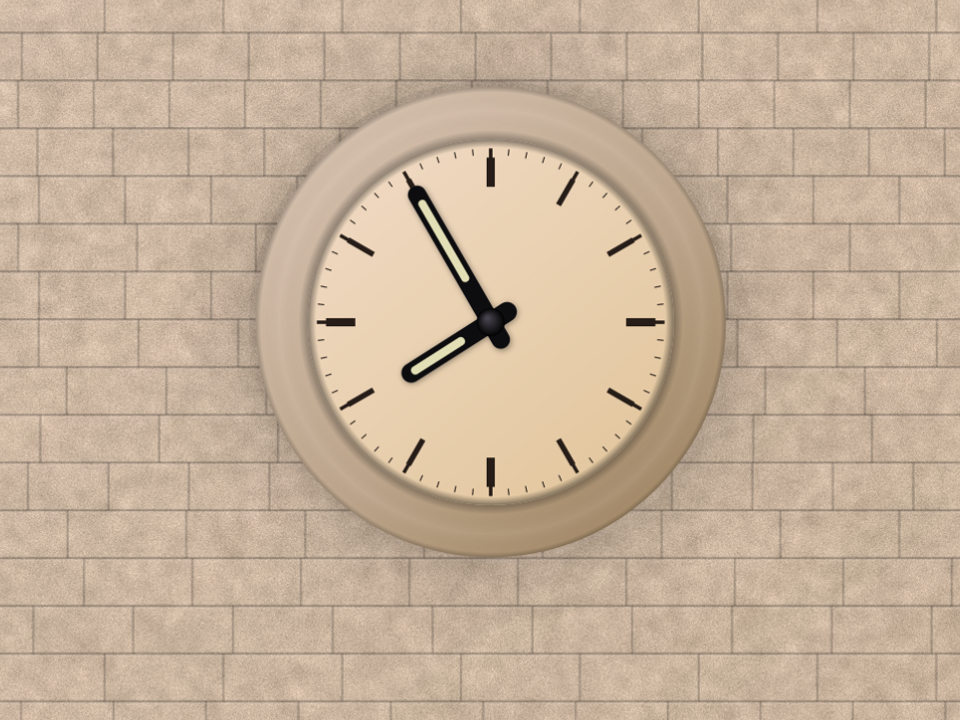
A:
**7:55**
